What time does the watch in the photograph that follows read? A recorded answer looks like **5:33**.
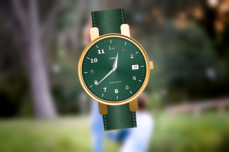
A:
**12:39**
